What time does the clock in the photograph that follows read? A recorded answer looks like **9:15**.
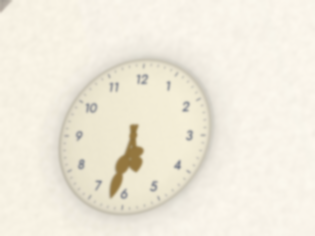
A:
**5:32**
